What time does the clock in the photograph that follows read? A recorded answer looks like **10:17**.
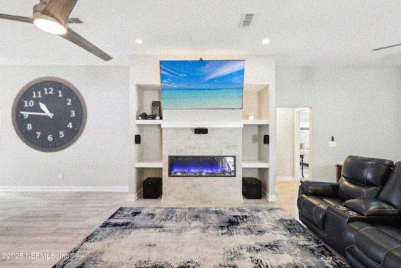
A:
**10:46**
